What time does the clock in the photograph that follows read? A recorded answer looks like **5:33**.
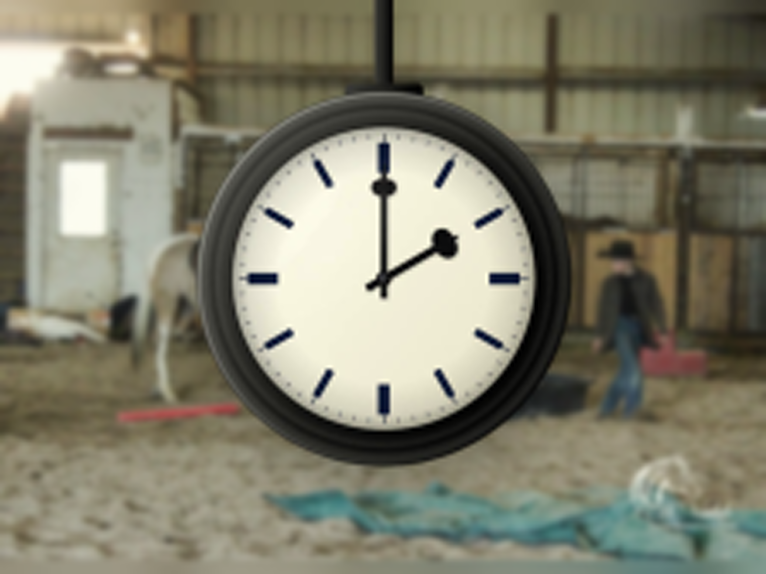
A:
**2:00**
